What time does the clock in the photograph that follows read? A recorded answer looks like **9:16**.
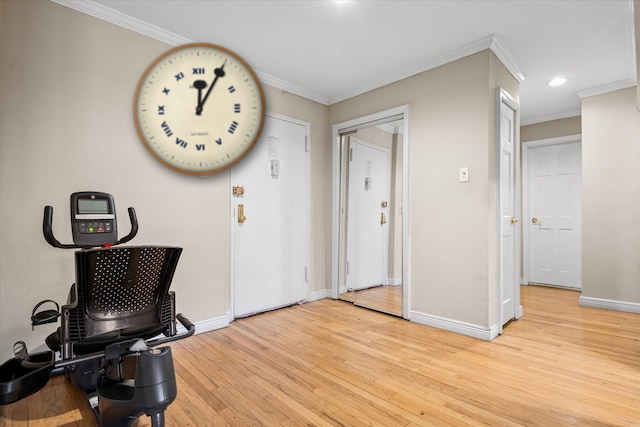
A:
**12:05**
